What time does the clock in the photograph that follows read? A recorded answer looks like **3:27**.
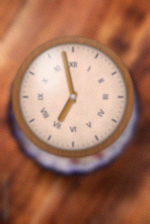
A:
**6:58**
